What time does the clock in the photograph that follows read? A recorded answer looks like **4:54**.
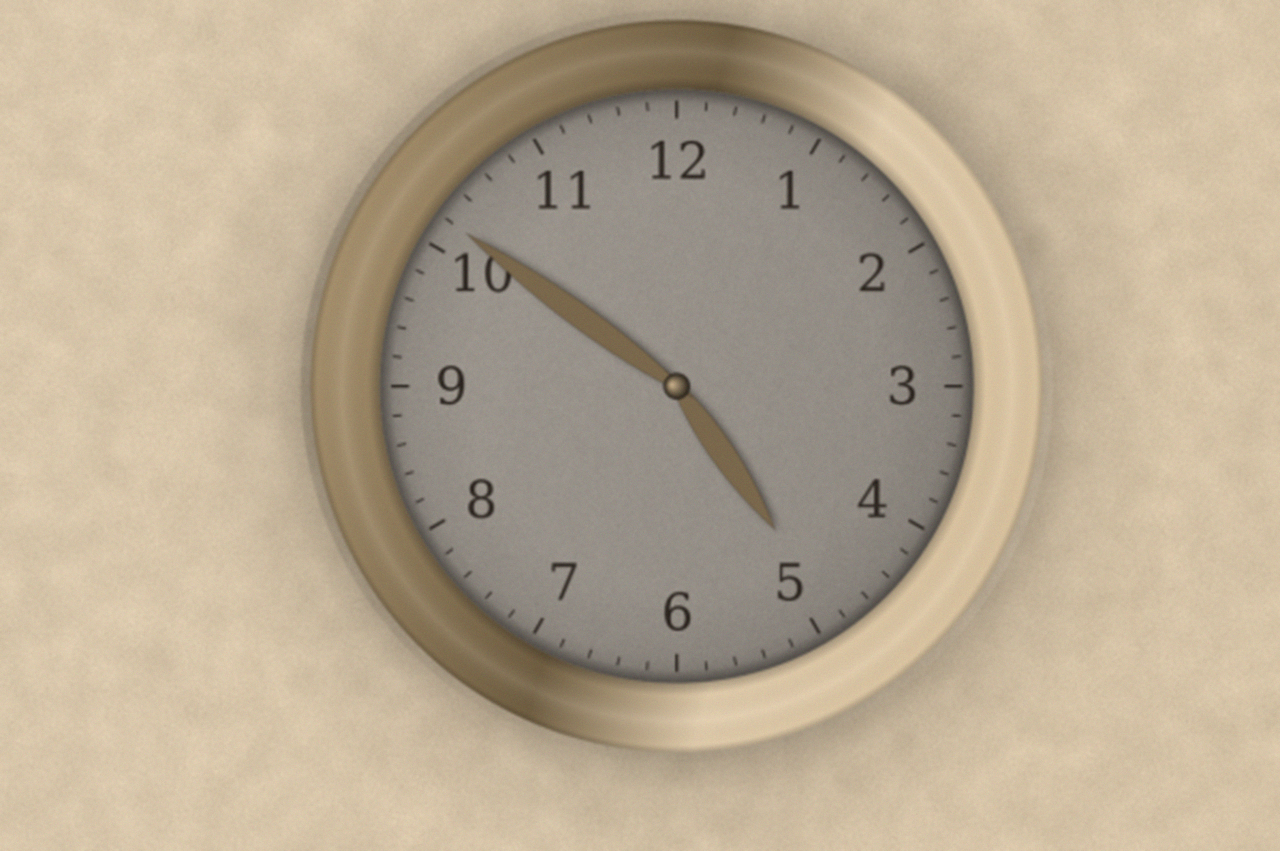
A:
**4:51**
